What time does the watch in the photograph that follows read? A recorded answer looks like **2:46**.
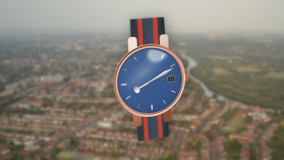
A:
**8:11**
